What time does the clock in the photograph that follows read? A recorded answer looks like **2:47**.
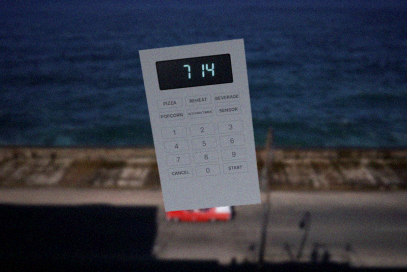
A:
**7:14**
